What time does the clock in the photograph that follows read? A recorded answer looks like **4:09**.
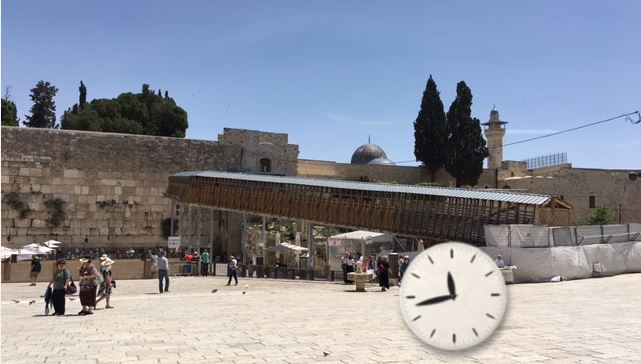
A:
**11:43**
